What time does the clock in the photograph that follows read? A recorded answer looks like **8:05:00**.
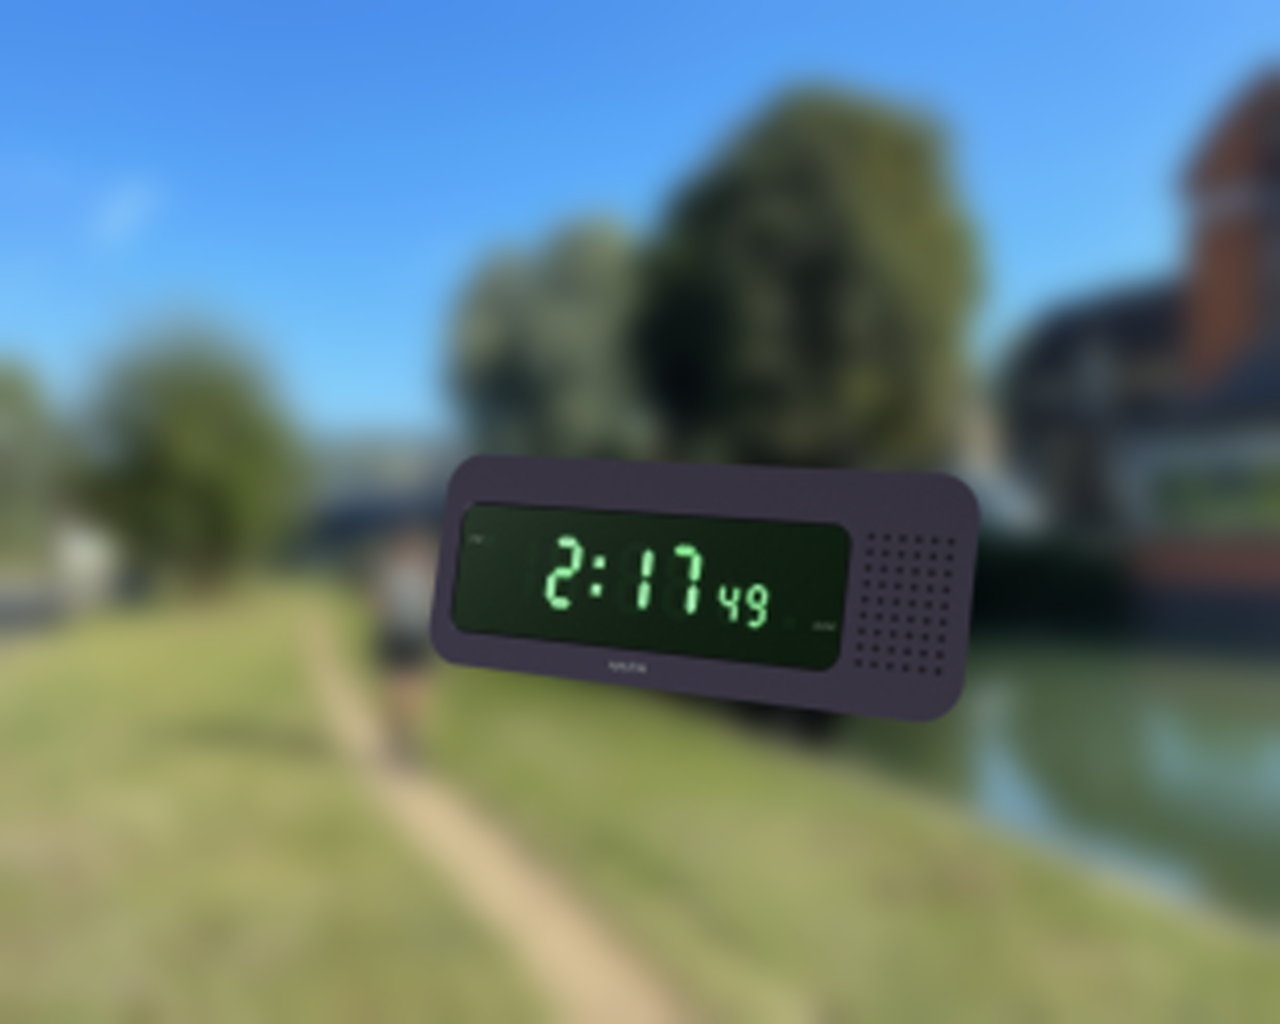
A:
**2:17:49**
